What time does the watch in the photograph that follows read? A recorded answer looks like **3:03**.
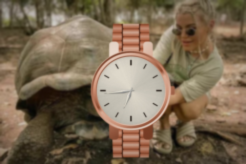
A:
**6:44**
